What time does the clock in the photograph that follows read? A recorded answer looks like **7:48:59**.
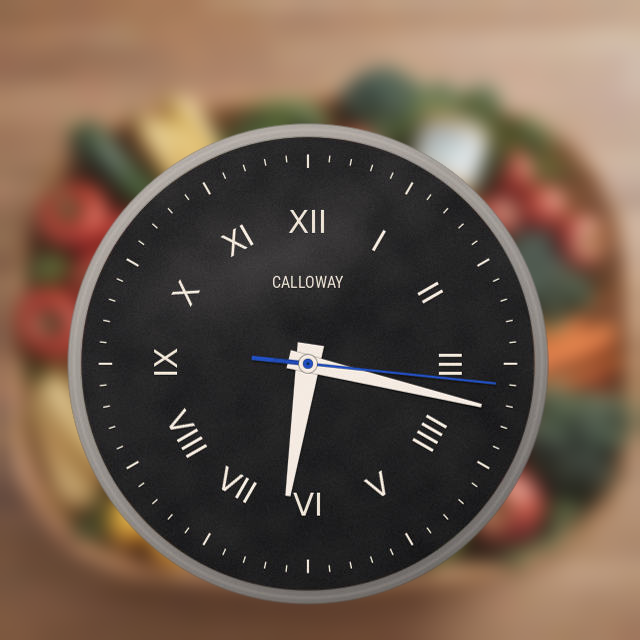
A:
**6:17:16**
